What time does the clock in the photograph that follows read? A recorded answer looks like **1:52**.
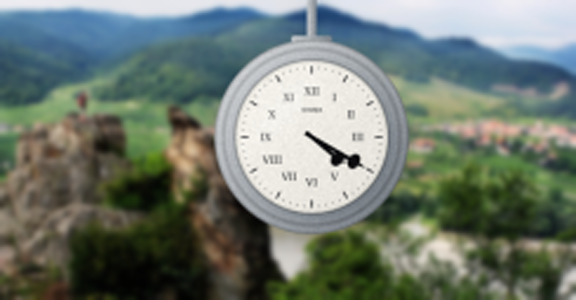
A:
**4:20**
